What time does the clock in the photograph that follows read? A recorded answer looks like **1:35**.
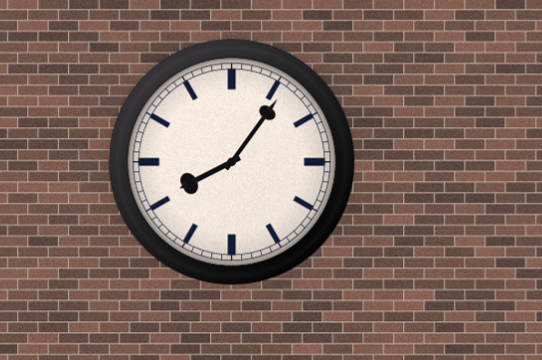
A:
**8:06**
